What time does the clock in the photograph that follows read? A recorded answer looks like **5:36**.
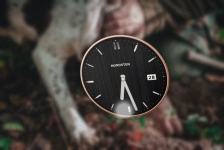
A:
**6:28**
